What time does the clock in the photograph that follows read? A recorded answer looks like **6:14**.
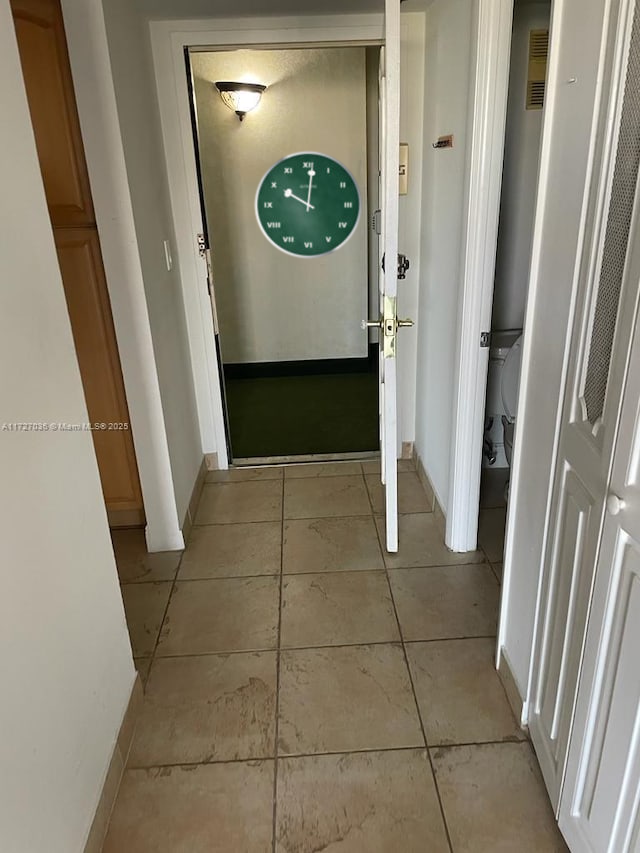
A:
**10:01**
